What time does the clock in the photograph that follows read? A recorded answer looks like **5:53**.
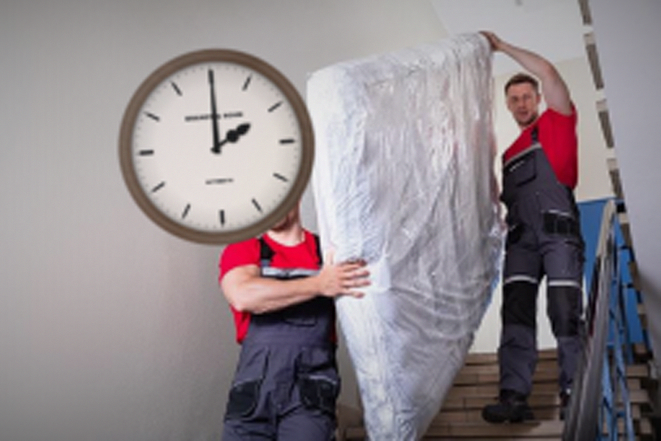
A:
**2:00**
